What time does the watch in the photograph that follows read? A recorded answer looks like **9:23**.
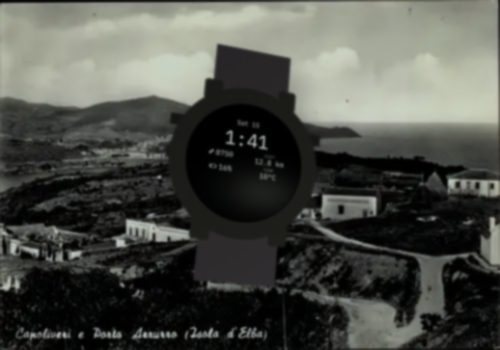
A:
**1:41**
